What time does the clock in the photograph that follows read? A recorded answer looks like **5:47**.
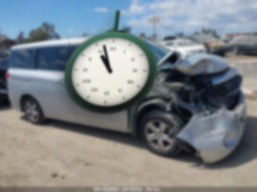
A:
**10:57**
